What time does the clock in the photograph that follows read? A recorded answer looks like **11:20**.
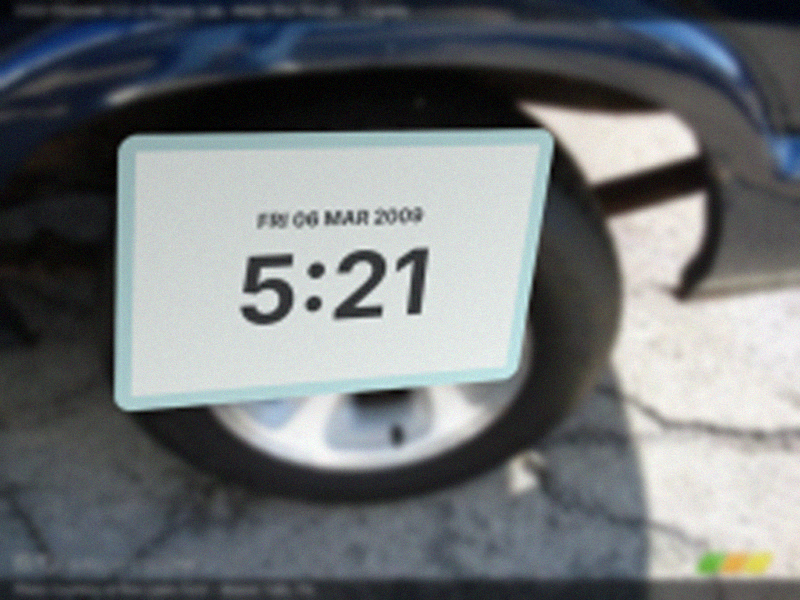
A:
**5:21**
